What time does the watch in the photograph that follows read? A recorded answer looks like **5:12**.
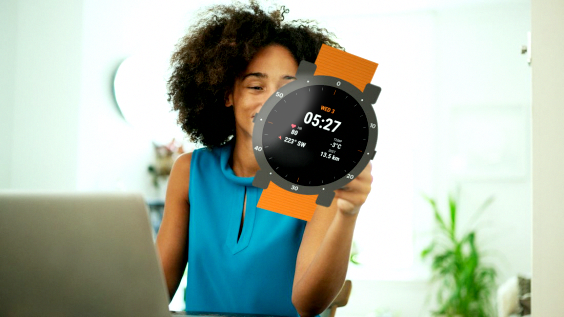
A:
**5:27**
